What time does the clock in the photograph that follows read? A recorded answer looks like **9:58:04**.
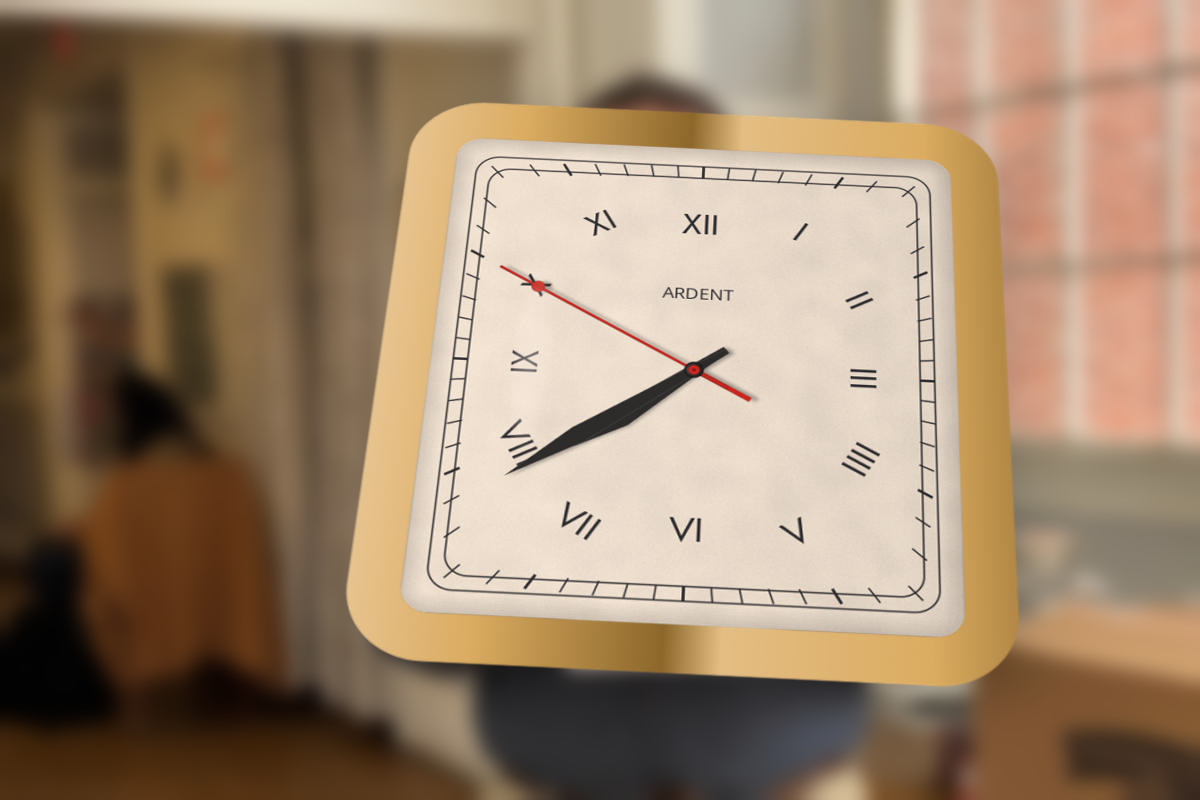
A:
**7:38:50**
